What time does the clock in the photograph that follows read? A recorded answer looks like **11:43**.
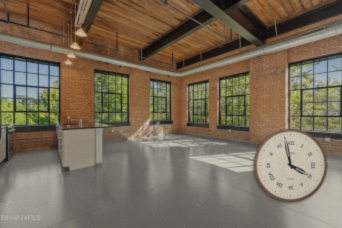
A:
**3:58**
